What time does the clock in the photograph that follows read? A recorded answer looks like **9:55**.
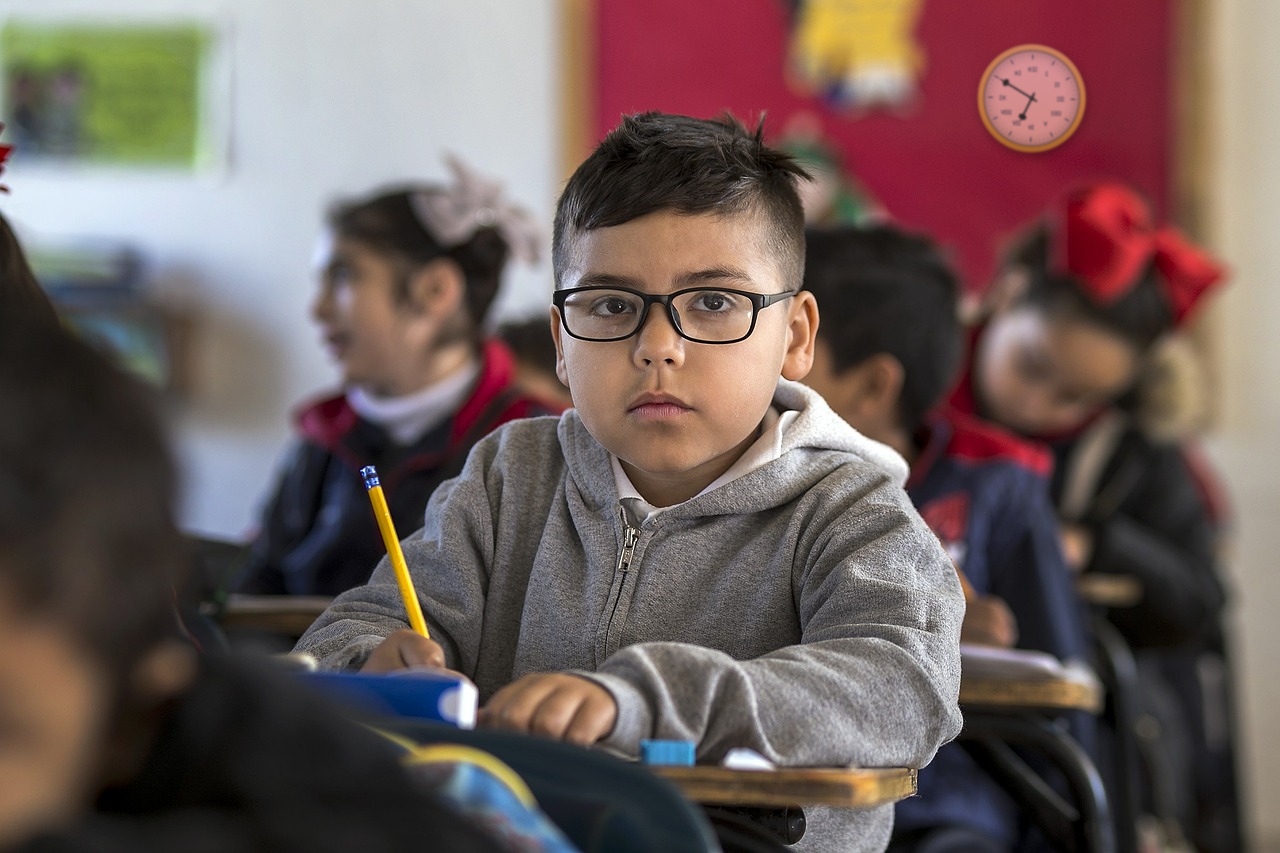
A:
**6:50**
